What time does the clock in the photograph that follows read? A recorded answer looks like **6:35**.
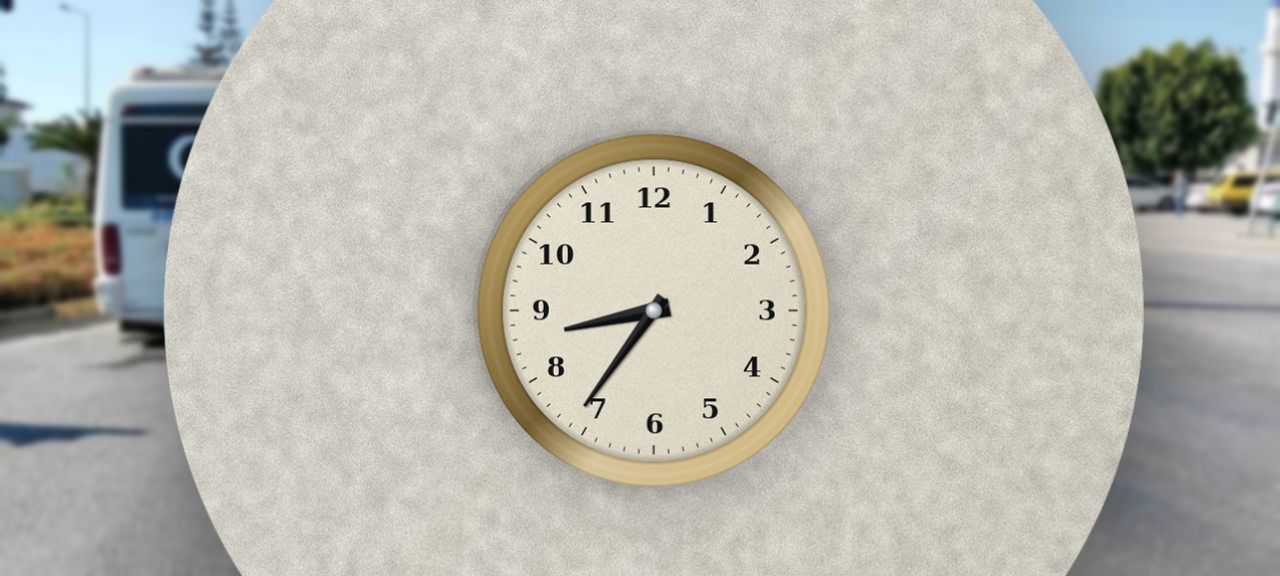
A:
**8:36**
